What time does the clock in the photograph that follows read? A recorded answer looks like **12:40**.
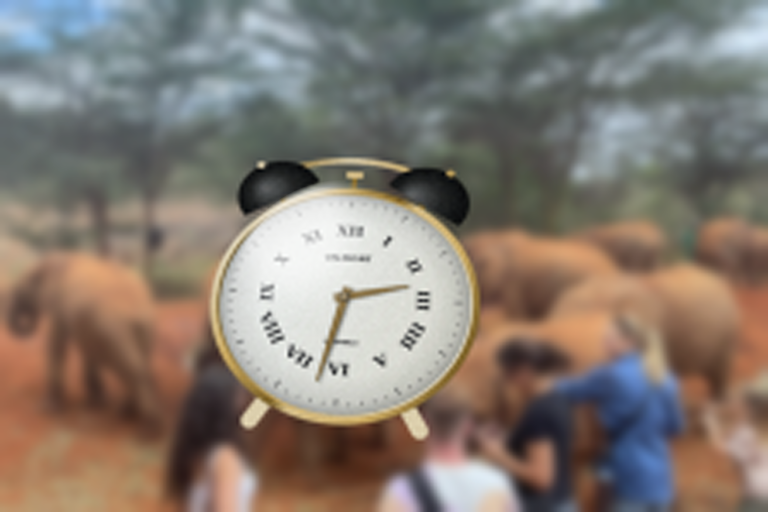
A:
**2:32**
